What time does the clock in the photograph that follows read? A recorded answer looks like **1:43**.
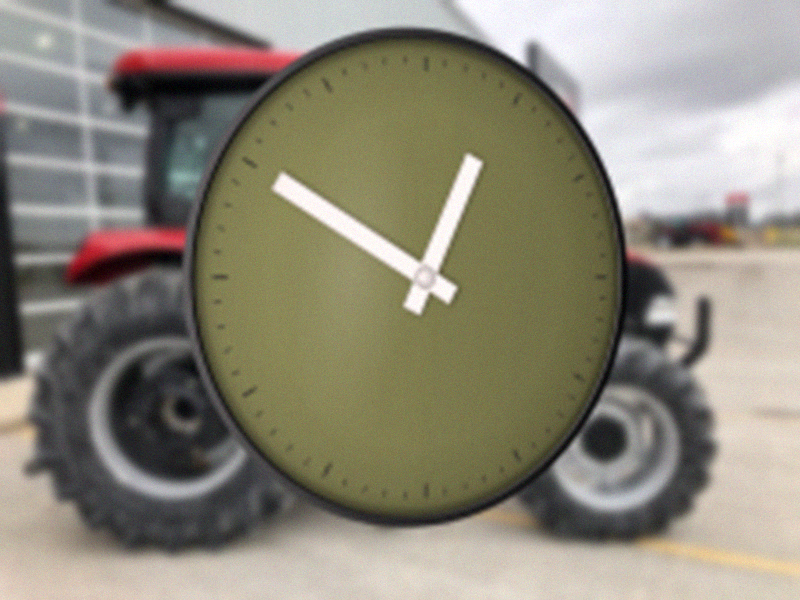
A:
**12:50**
